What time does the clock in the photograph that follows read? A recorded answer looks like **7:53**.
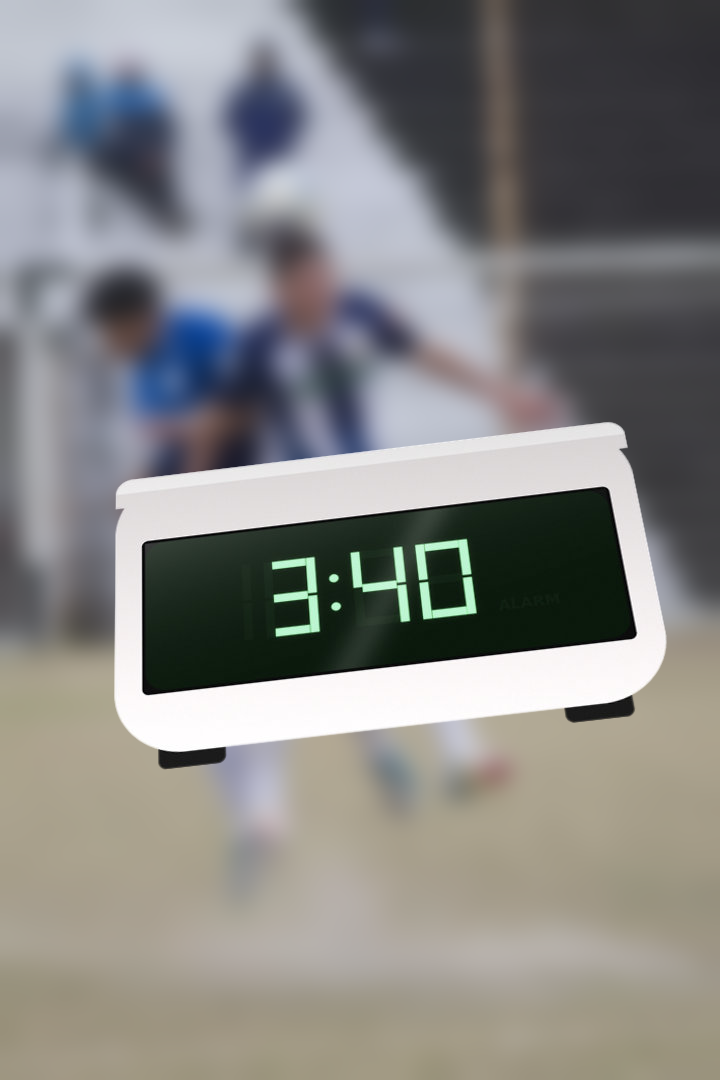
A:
**3:40**
